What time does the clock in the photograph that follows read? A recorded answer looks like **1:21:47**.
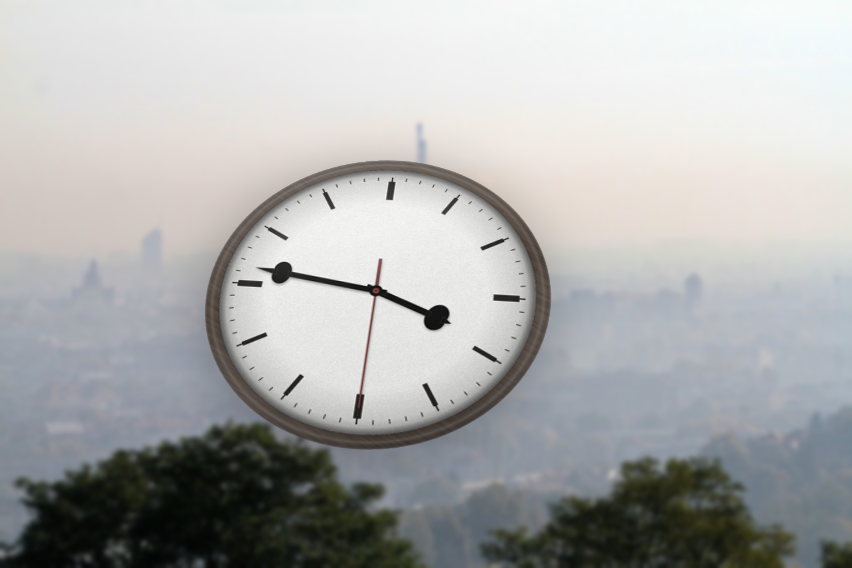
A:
**3:46:30**
